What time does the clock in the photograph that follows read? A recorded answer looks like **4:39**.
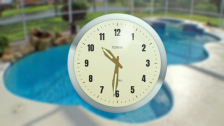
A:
**10:31**
